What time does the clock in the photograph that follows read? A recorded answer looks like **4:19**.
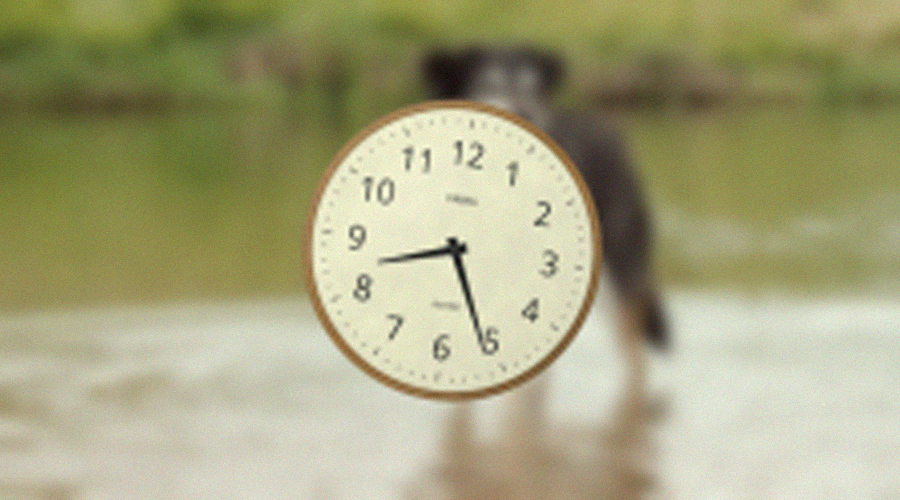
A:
**8:26**
